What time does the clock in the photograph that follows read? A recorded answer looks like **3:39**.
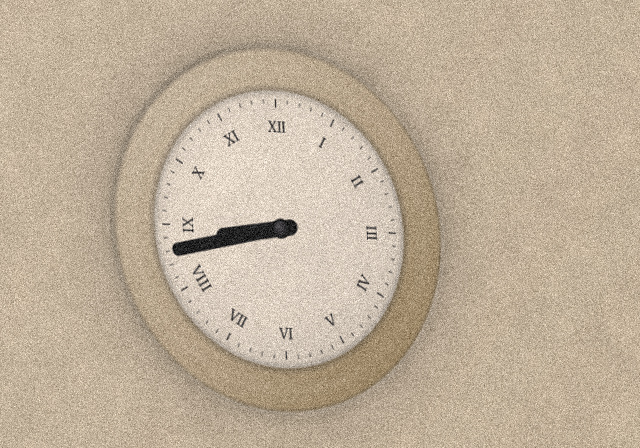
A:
**8:43**
